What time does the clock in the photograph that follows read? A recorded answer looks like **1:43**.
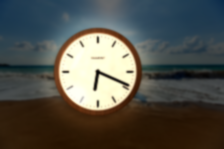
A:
**6:19**
